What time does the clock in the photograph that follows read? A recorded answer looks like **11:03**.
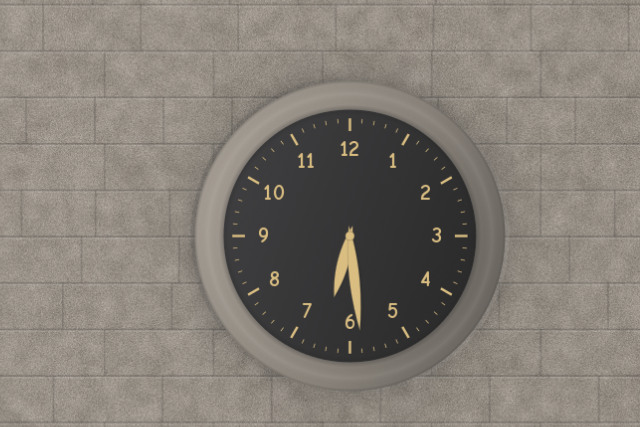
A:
**6:29**
